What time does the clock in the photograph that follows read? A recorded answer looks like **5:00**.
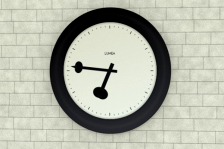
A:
**6:46**
